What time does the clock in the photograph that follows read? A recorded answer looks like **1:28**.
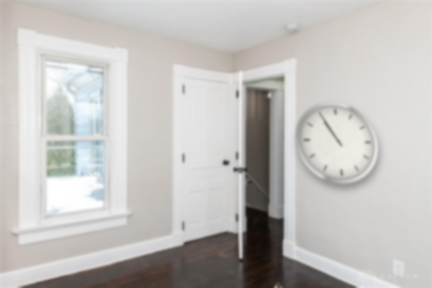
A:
**10:55**
